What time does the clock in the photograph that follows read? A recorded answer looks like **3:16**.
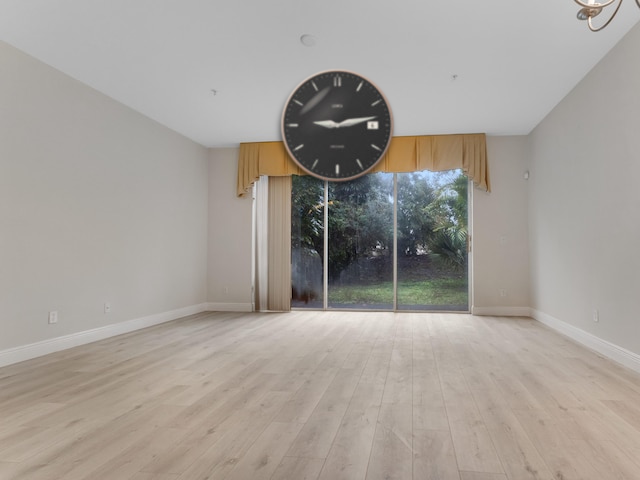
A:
**9:13**
